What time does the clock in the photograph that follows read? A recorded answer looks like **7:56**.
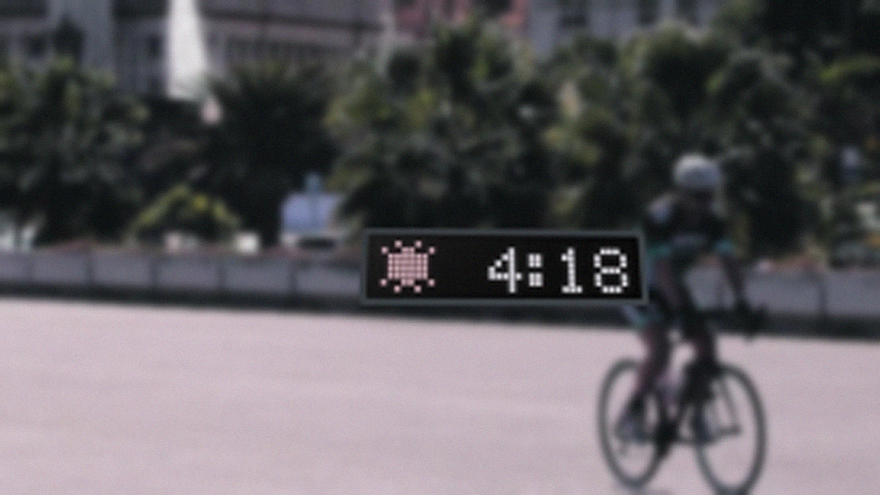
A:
**4:18**
